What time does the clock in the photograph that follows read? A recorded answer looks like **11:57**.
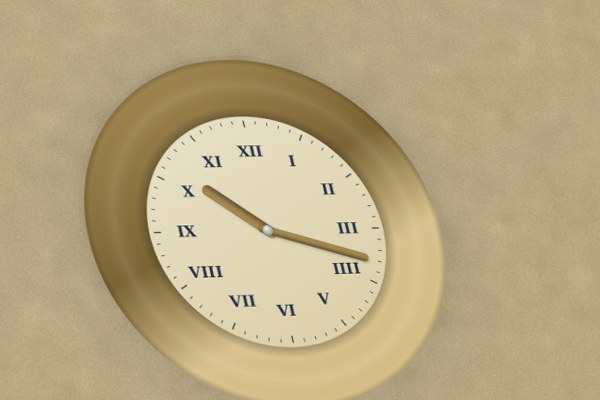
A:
**10:18**
